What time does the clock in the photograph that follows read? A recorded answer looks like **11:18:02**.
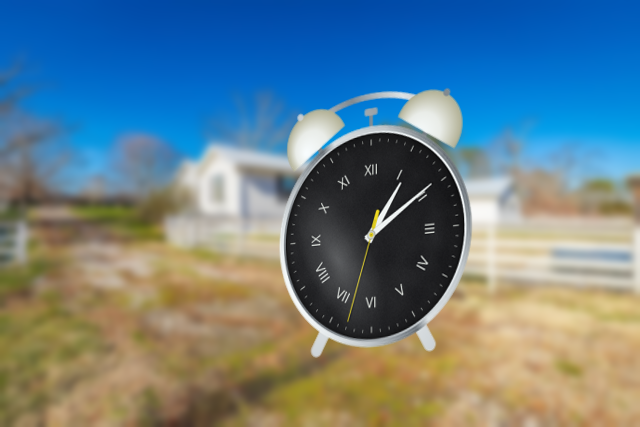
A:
**1:09:33**
